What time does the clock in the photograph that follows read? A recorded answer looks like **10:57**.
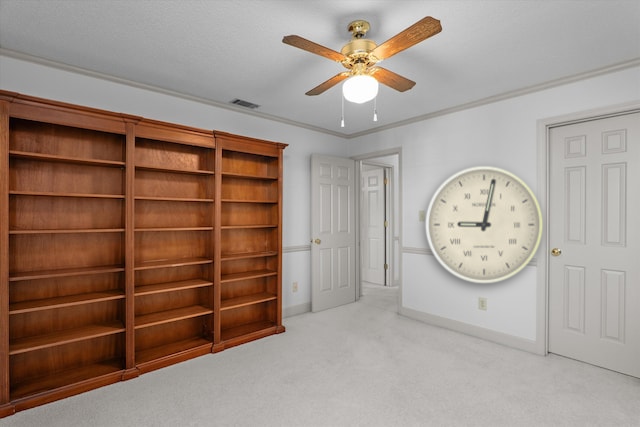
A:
**9:02**
